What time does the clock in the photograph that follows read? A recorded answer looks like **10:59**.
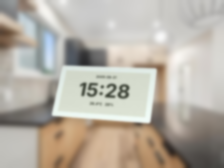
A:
**15:28**
